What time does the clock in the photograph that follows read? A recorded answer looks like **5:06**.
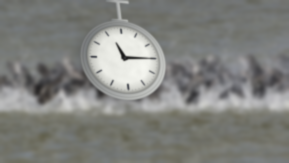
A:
**11:15**
